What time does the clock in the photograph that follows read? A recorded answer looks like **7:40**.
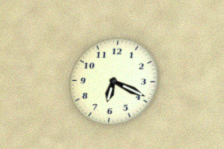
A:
**6:19**
